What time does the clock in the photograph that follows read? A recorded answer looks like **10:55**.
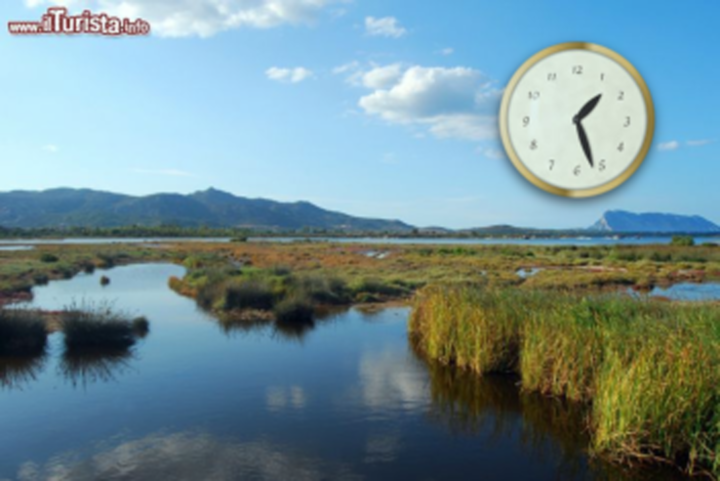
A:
**1:27**
